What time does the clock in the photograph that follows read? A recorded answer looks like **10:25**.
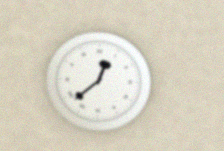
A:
**12:38**
